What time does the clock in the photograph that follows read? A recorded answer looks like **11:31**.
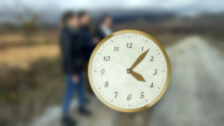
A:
**4:07**
